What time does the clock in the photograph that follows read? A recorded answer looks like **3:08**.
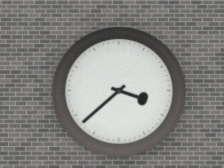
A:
**3:38**
